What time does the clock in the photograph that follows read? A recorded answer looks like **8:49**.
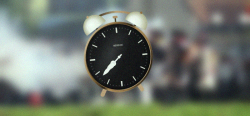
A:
**7:38**
